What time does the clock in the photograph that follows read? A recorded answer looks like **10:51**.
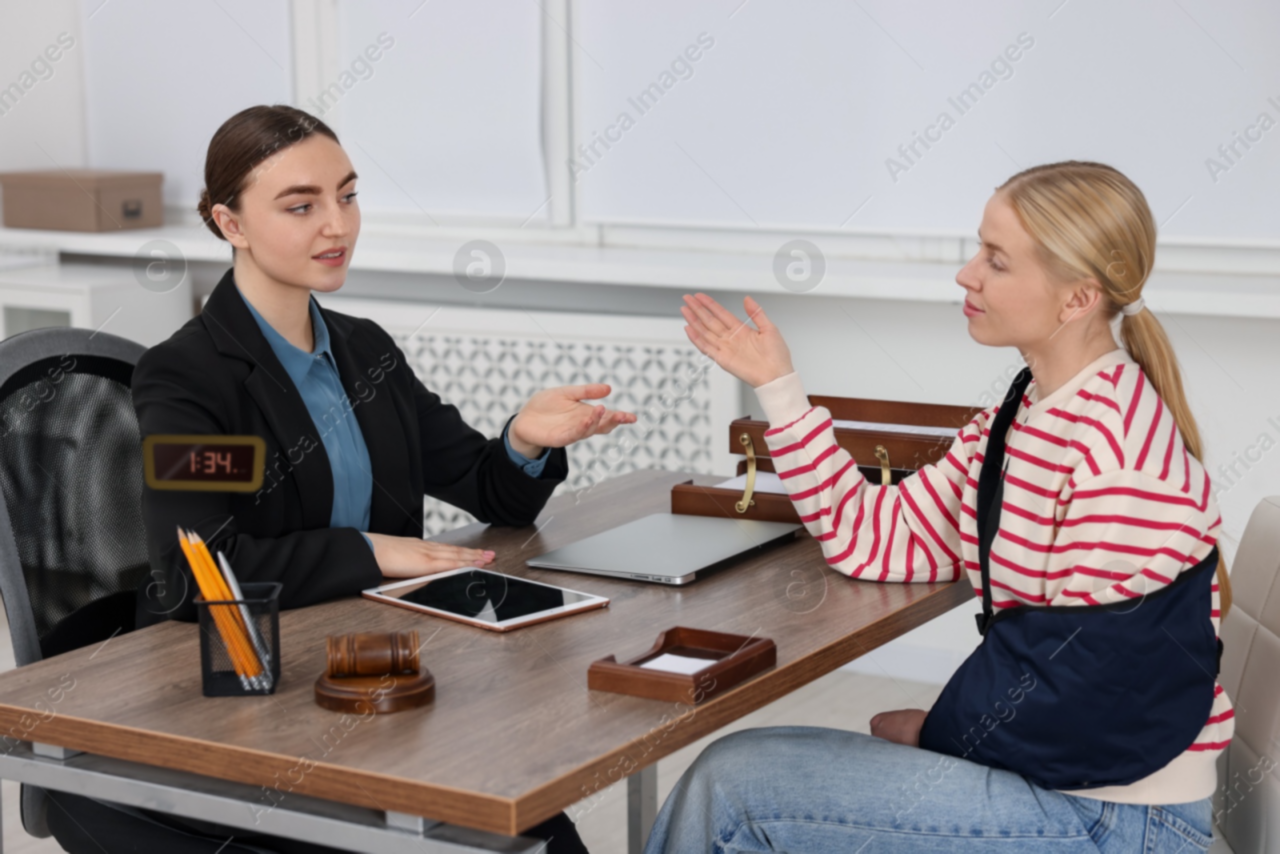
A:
**1:34**
